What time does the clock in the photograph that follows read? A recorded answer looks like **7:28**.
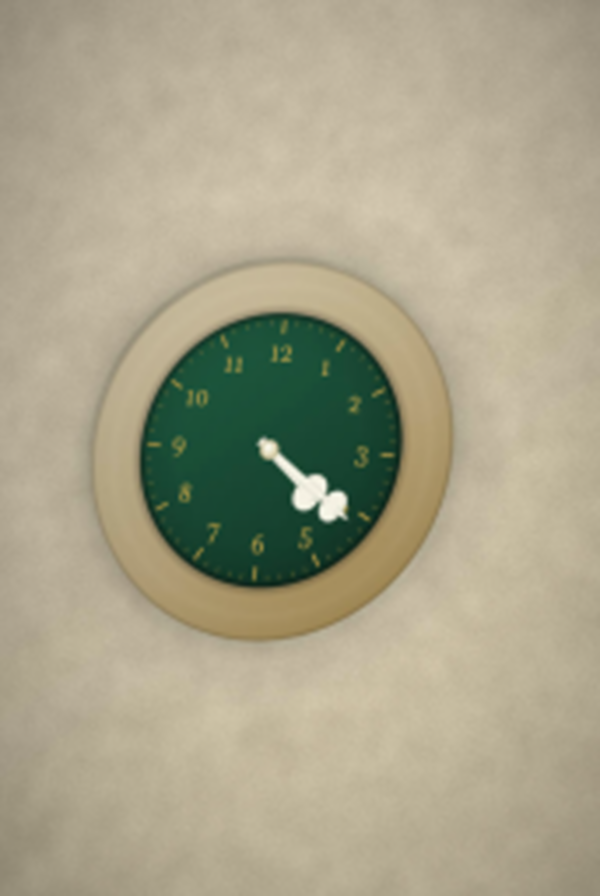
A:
**4:21**
